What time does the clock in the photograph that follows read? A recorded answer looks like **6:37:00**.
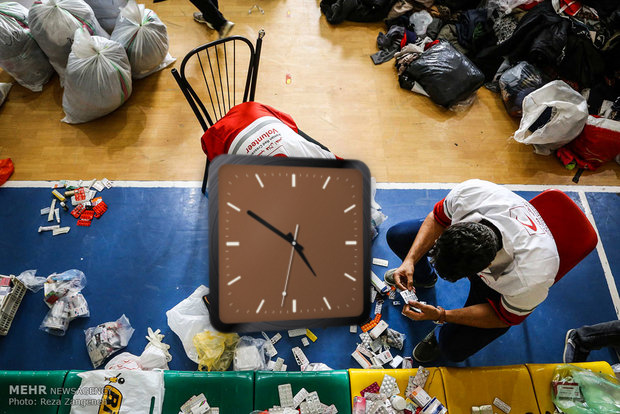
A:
**4:50:32**
